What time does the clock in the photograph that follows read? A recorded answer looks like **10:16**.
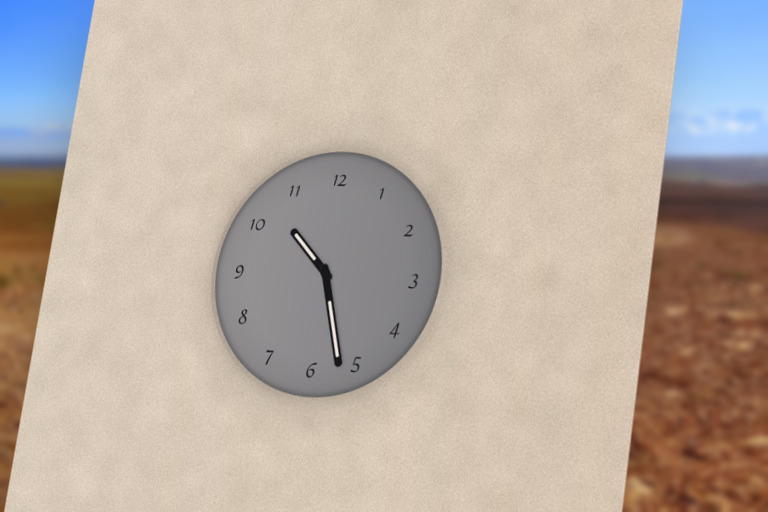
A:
**10:27**
